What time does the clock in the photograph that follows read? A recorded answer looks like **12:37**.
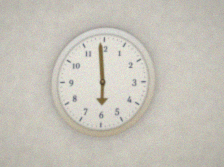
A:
**5:59**
